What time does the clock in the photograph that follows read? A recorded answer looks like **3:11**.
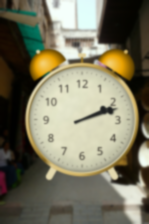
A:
**2:12**
